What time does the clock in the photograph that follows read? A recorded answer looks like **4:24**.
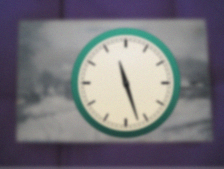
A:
**11:27**
